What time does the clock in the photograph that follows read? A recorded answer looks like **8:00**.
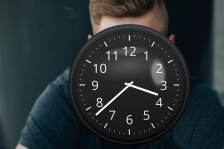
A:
**3:38**
